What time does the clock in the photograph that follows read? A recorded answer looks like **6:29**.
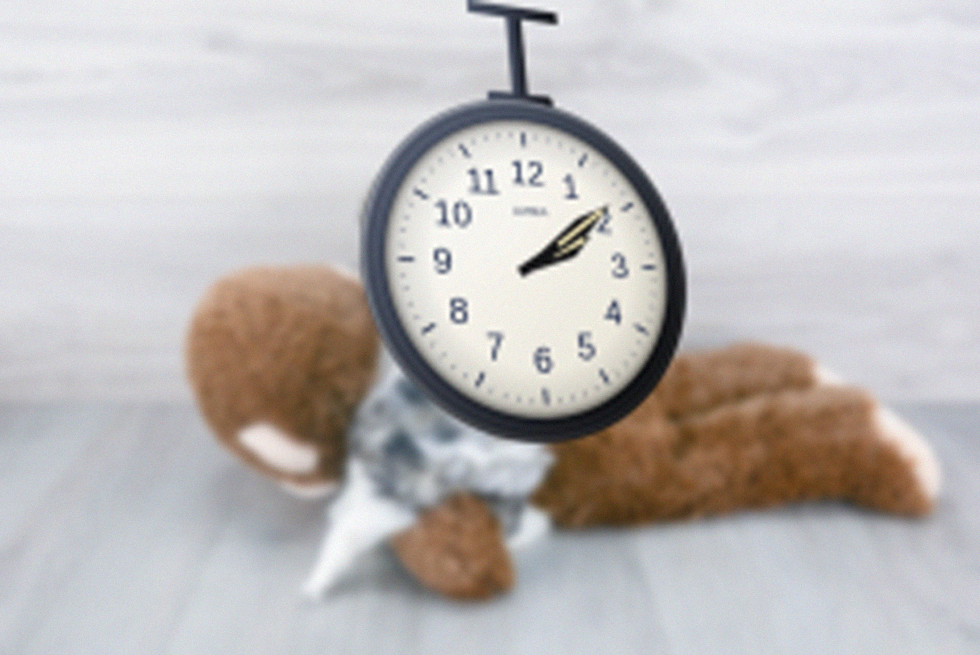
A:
**2:09**
